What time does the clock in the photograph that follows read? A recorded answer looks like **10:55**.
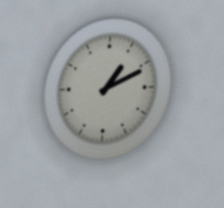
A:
**1:11**
